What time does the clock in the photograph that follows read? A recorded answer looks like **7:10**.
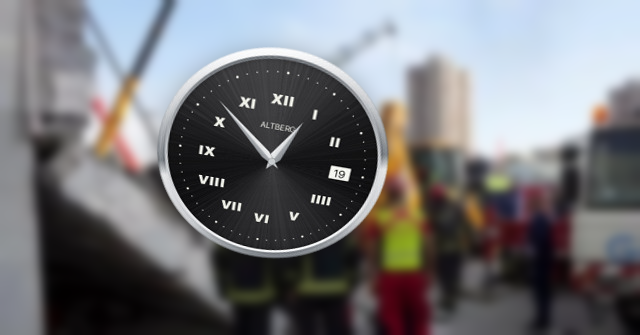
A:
**12:52**
